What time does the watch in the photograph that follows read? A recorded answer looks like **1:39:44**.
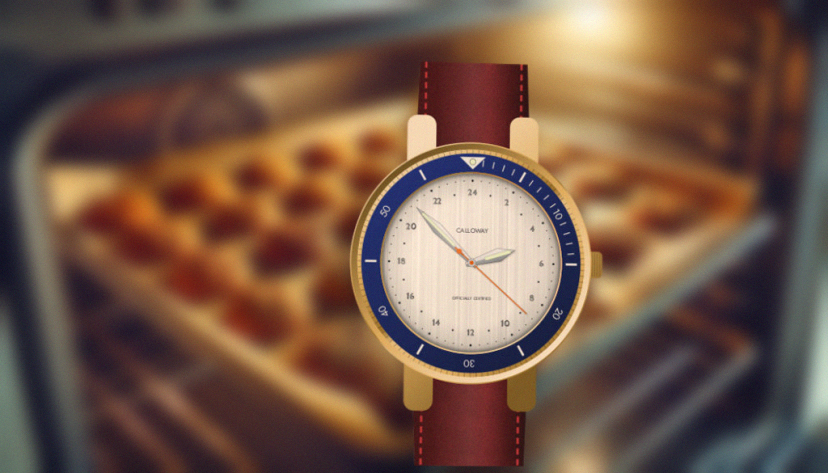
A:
**4:52:22**
